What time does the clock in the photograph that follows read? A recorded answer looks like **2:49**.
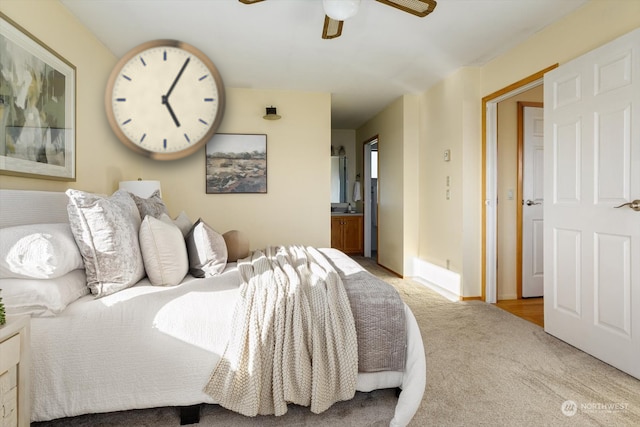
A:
**5:05**
